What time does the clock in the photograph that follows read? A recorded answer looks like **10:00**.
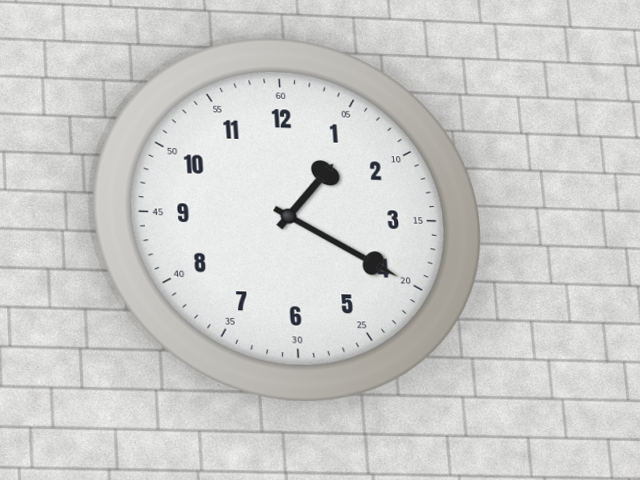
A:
**1:20**
